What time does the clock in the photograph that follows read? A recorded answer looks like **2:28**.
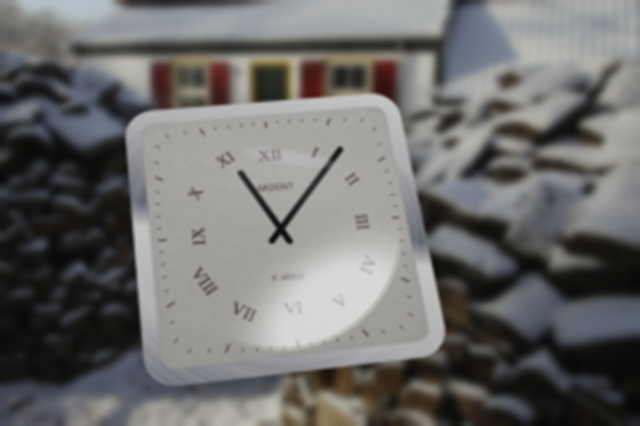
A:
**11:07**
